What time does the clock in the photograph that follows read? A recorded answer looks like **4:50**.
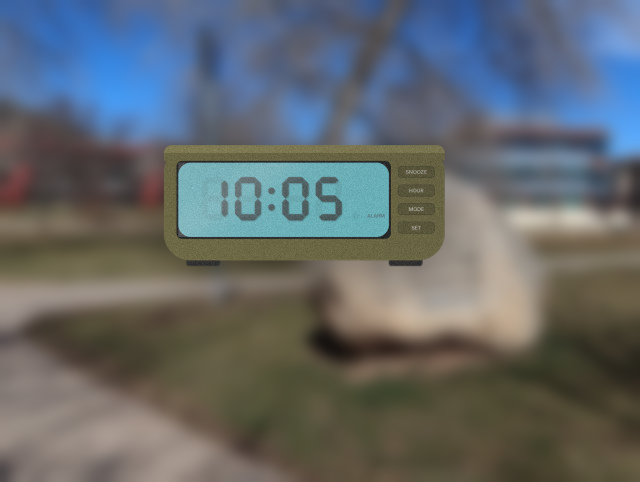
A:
**10:05**
